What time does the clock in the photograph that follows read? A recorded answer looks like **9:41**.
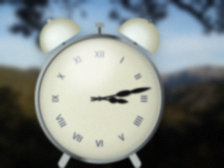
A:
**3:13**
